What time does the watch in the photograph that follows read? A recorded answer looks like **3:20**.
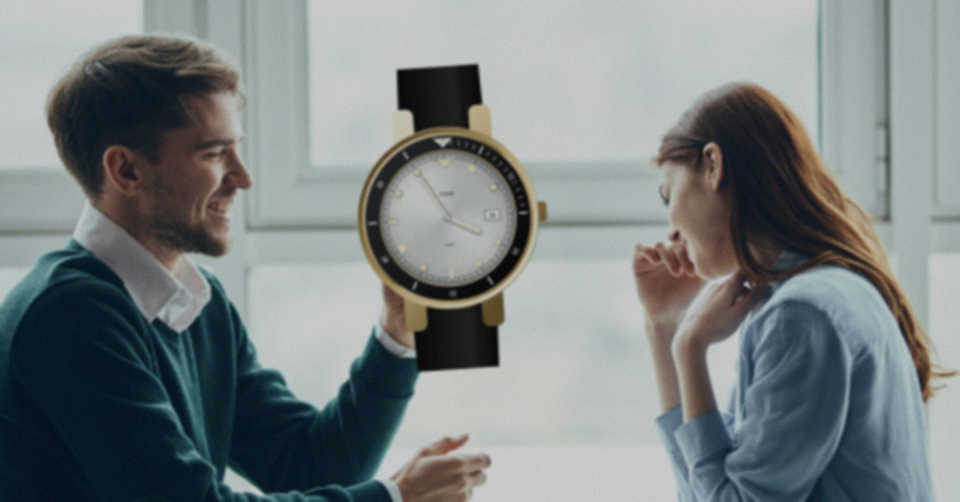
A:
**3:55**
